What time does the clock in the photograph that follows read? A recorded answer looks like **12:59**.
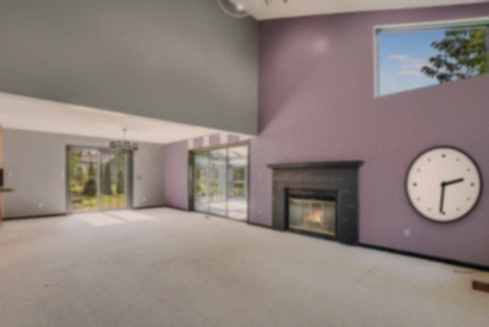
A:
**2:31**
